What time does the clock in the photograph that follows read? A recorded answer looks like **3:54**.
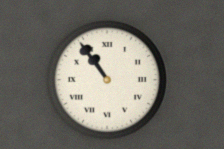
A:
**10:54**
